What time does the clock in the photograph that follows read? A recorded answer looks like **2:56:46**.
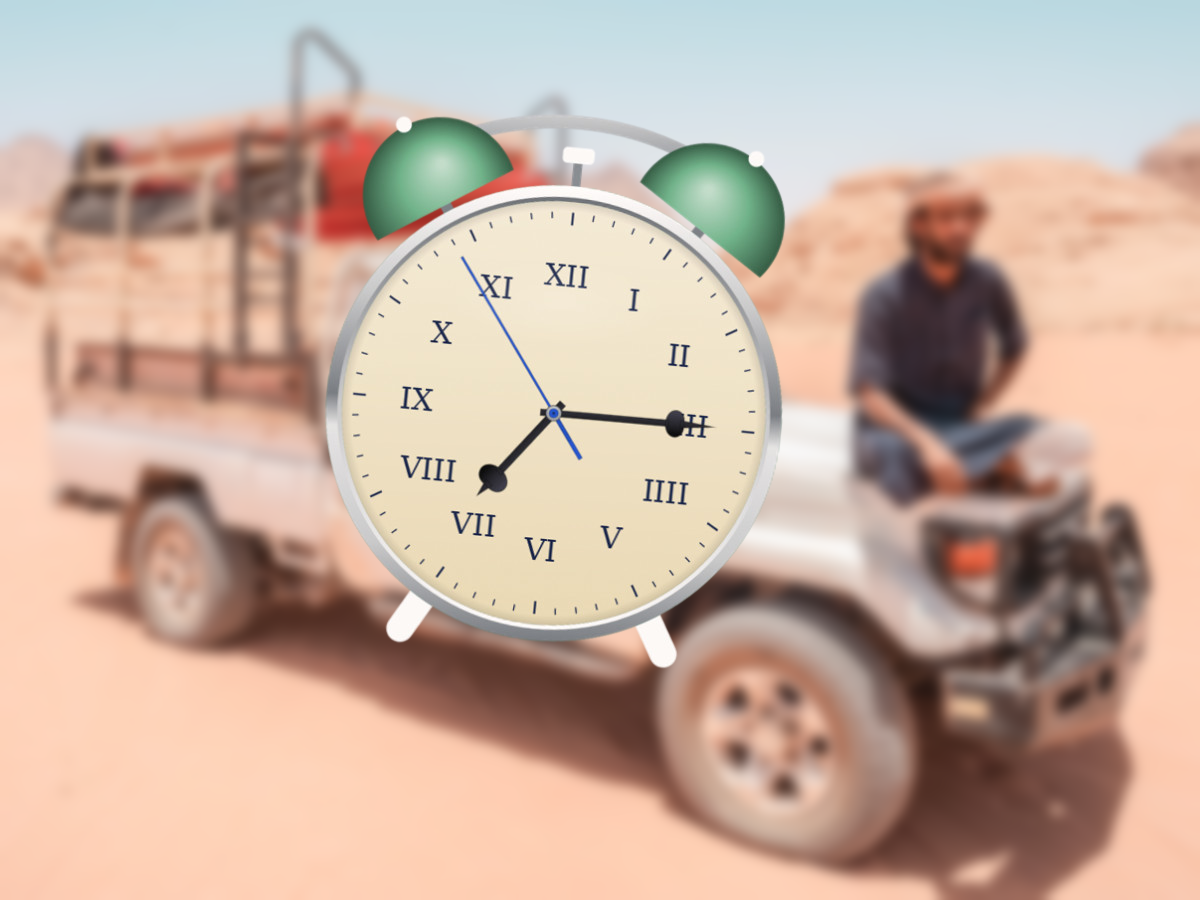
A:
**7:14:54**
